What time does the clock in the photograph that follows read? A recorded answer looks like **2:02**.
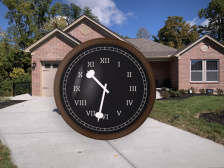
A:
**10:32**
